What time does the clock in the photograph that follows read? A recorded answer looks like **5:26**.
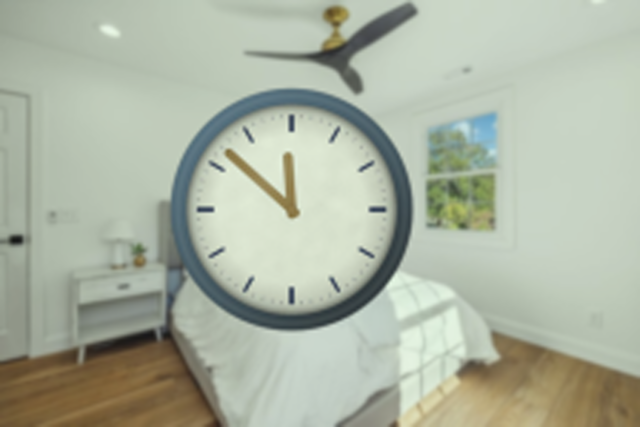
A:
**11:52**
